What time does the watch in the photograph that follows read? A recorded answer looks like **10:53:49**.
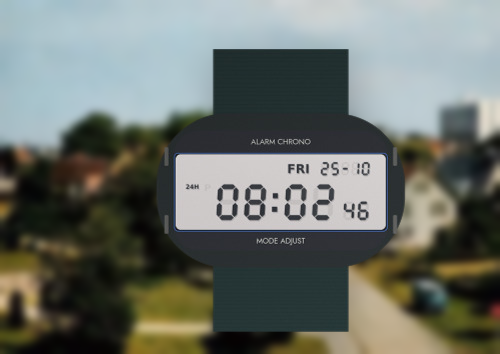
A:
**8:02:46**
